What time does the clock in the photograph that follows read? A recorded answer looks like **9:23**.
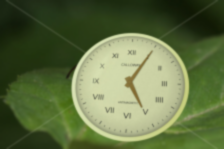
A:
**5:05**
